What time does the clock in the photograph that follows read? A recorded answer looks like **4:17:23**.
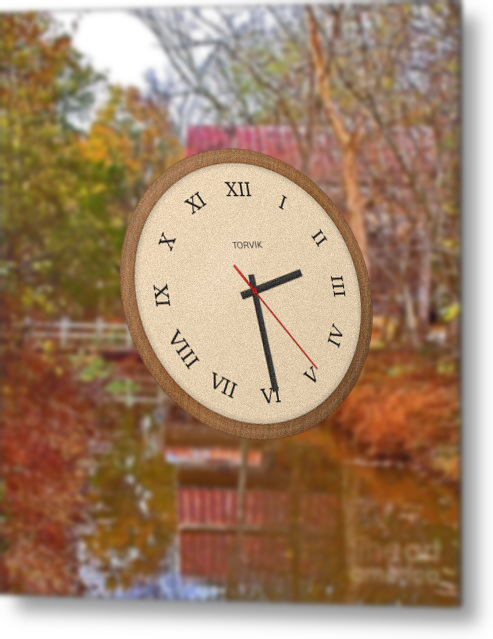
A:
**2:29:24**
